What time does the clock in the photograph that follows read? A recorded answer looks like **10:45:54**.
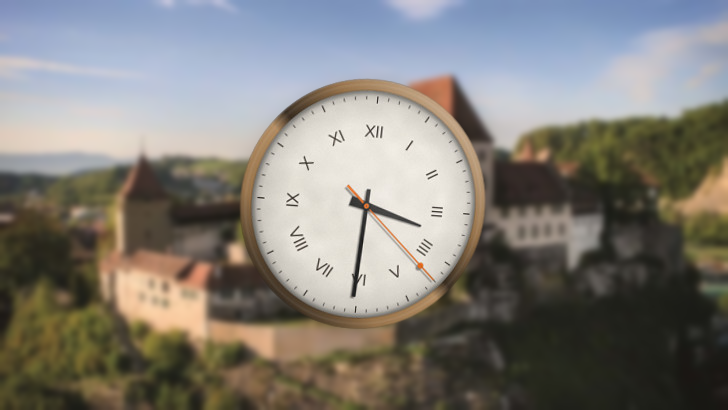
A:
**3:30:22**
